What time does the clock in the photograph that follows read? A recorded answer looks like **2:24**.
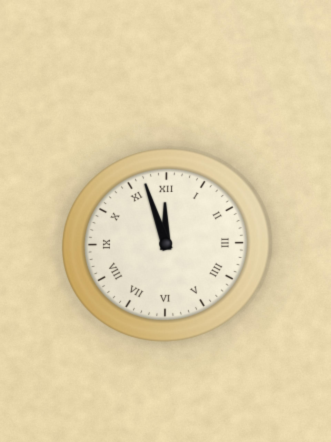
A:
**11:57**
